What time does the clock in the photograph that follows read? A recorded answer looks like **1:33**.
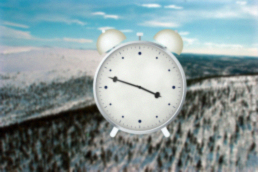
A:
**3:48**
